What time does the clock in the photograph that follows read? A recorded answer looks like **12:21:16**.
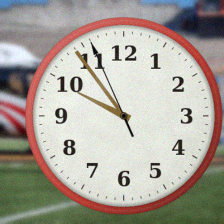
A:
**9:53:56**
